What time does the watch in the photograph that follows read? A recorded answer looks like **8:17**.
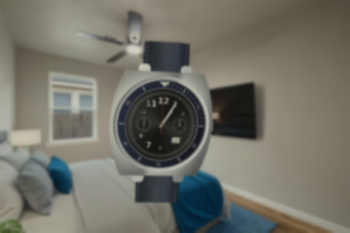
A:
**1:05**
